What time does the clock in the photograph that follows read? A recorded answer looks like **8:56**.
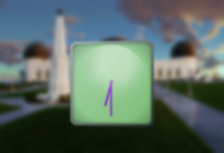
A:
**6:30**
